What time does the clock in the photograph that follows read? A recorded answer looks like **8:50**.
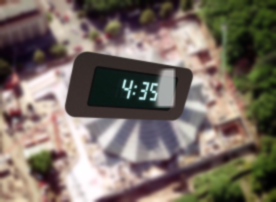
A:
**4:35**
